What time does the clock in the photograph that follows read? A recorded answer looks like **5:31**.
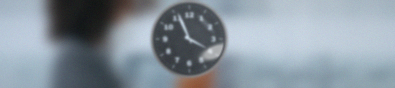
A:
**3:56**
